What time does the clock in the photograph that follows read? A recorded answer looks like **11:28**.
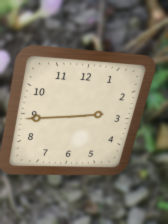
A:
**2:44**
